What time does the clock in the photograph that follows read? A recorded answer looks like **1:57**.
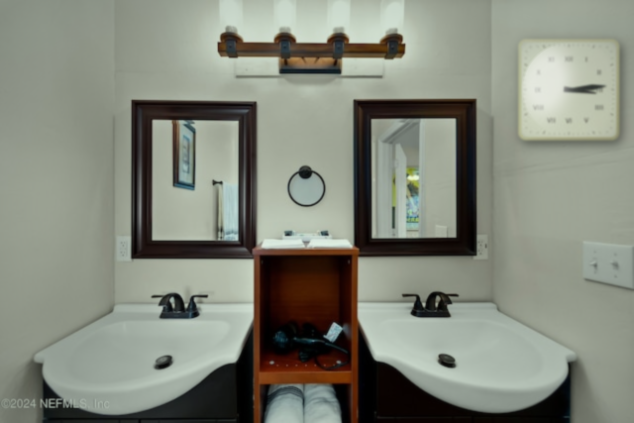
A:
**3:14**
